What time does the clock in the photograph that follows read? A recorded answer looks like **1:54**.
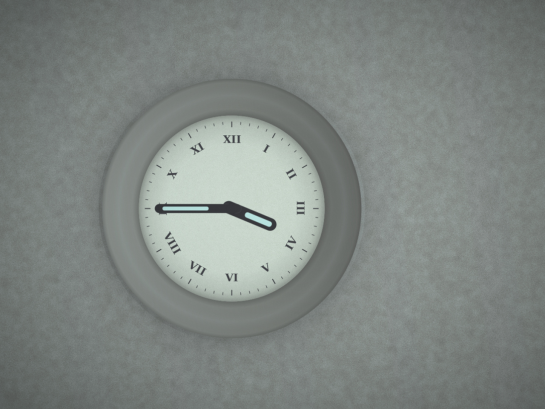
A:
**3:45**
